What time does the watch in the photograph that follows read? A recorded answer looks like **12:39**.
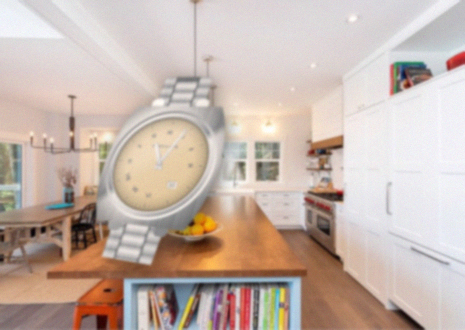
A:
**11:04**
